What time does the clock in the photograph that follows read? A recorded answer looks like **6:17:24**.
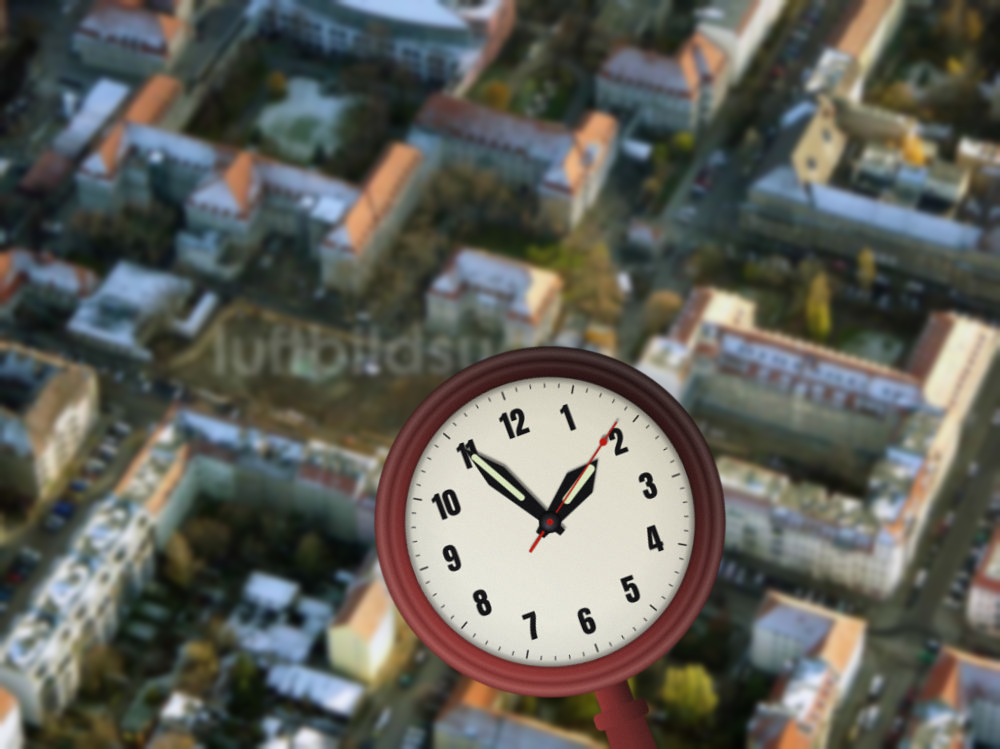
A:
**1:55:09**
